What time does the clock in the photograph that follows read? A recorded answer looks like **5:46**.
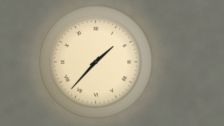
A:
**1:37**
